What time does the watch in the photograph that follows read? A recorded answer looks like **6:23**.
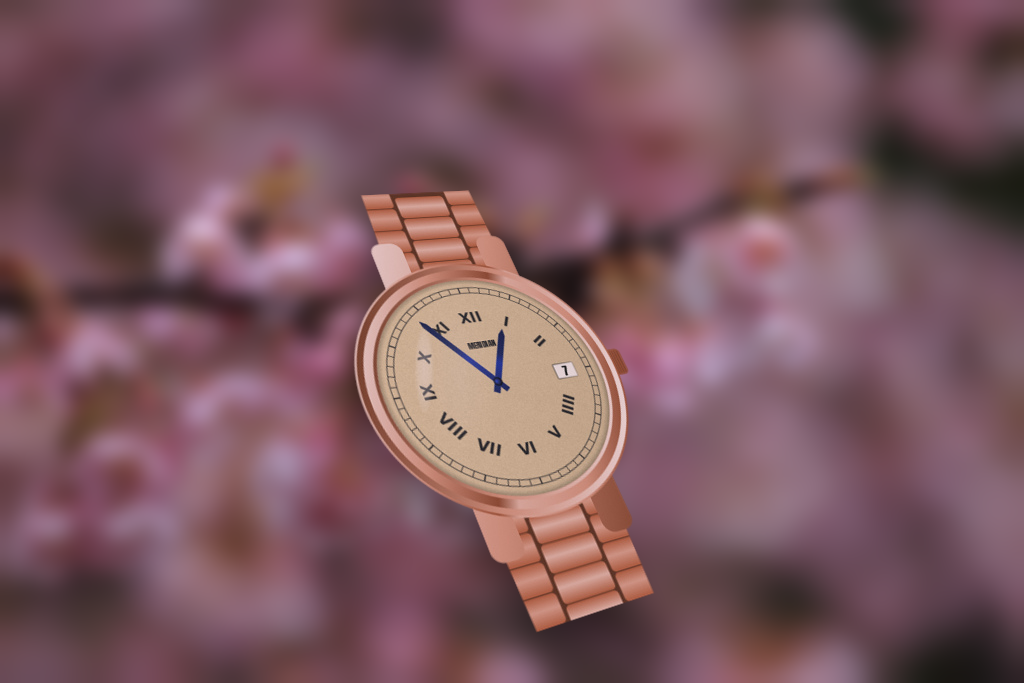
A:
**12:54**
